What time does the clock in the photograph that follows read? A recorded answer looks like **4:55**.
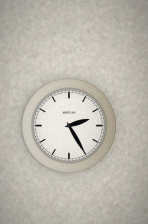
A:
**2:25**
